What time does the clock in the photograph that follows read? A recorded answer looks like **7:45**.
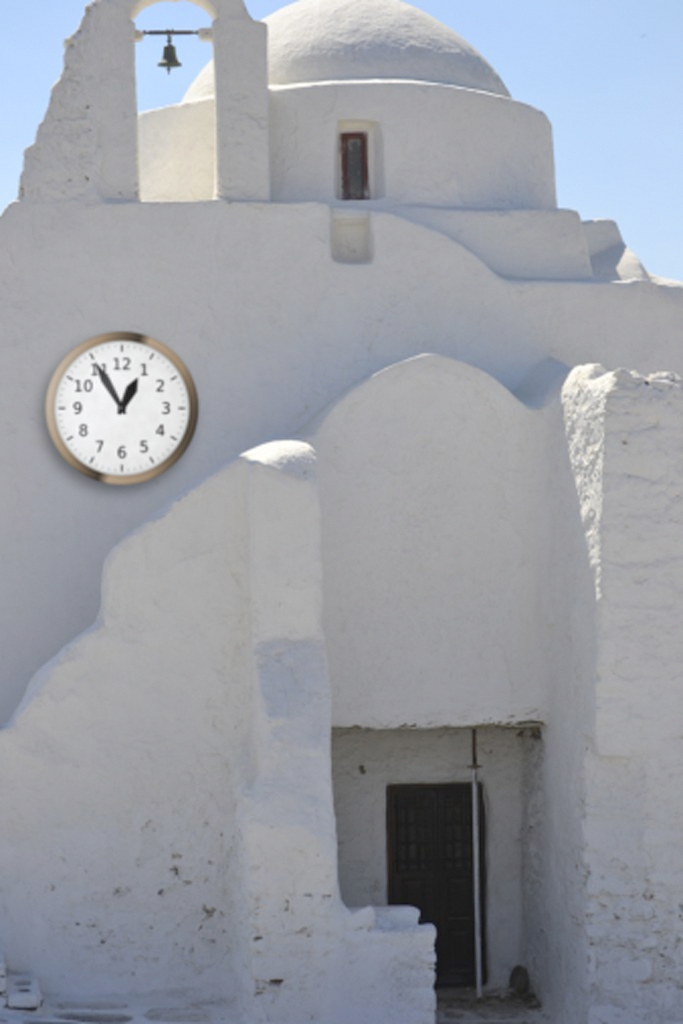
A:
**12:55**
